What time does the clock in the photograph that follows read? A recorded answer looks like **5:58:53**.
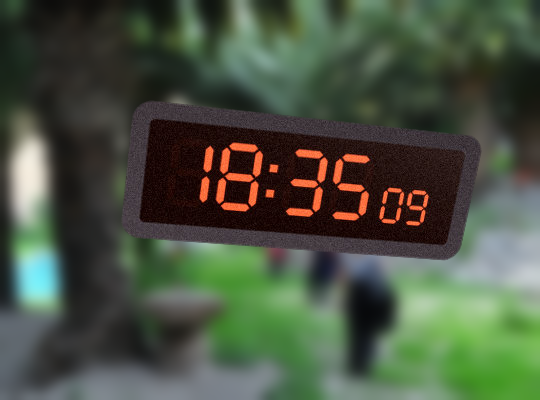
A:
**18:35:09**
